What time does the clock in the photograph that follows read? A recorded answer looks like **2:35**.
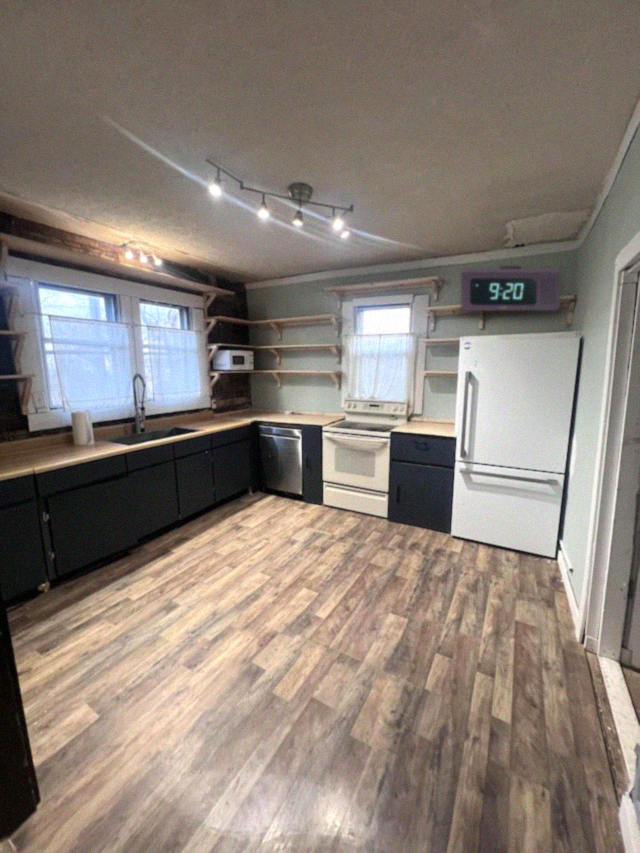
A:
**9:20**
